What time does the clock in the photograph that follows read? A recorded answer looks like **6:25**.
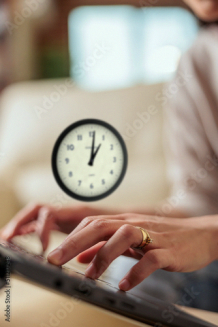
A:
**1:01**
